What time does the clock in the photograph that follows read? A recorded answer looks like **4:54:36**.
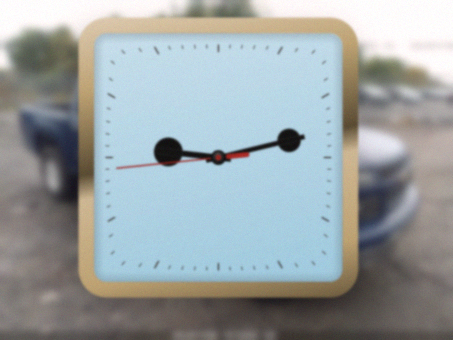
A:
**9:12:44**
